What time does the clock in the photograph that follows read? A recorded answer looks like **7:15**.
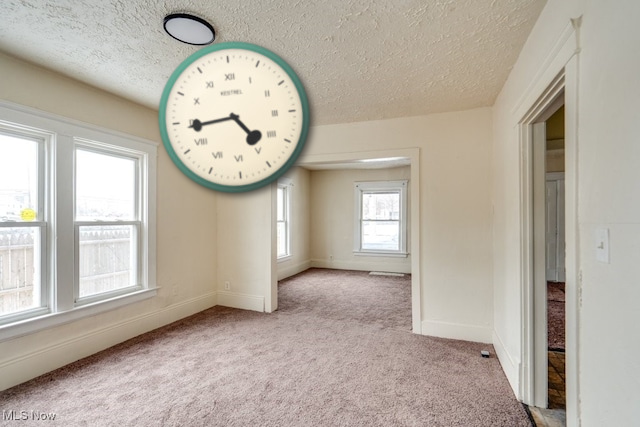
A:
**4:44**
